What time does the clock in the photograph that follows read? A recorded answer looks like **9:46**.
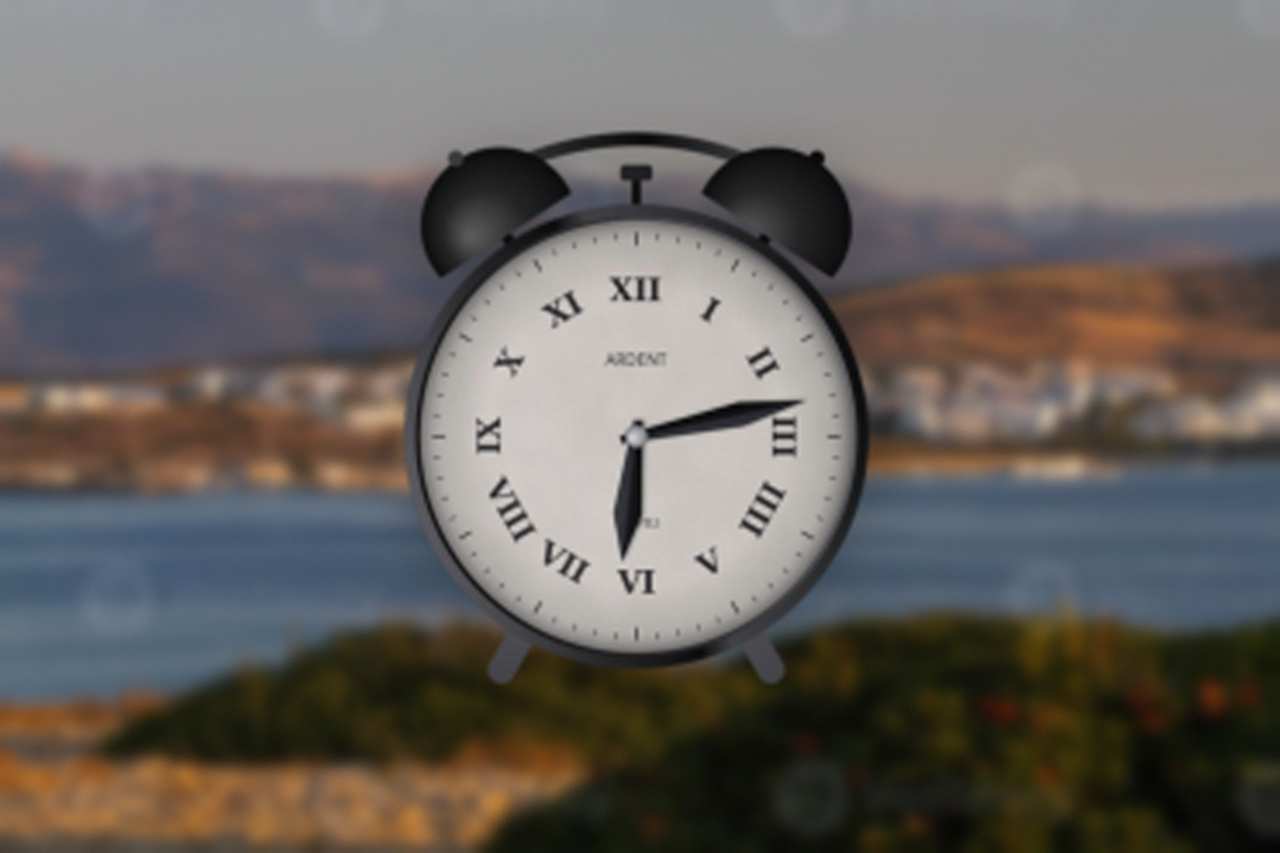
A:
**6:13**
